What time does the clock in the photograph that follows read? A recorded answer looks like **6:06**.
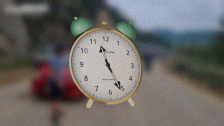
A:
**11:26**
